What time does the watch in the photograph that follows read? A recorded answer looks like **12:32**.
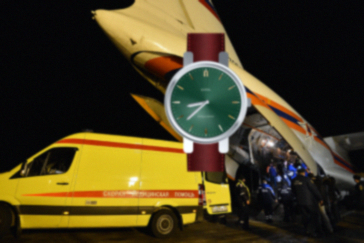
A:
**8:38**
